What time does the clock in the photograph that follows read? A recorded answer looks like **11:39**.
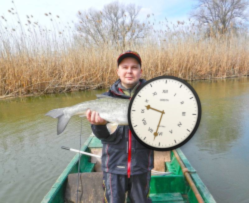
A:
**9:32**
